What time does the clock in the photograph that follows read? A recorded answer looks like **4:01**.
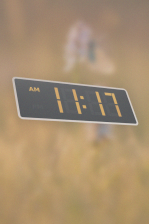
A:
**11:17**
